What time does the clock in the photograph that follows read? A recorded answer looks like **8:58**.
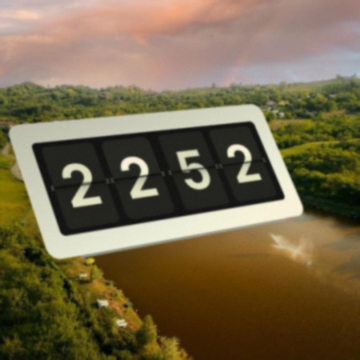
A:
**22:52**
